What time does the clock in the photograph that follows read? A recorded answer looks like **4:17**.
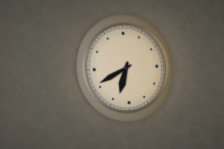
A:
**6:41**
